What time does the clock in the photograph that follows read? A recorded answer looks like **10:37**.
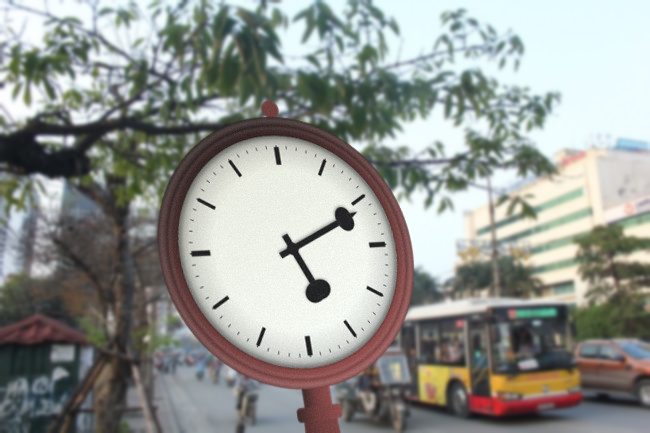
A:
**5:11**
